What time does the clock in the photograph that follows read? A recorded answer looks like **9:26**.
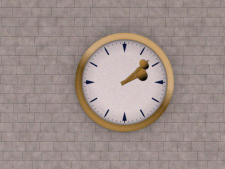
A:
**2:08**
